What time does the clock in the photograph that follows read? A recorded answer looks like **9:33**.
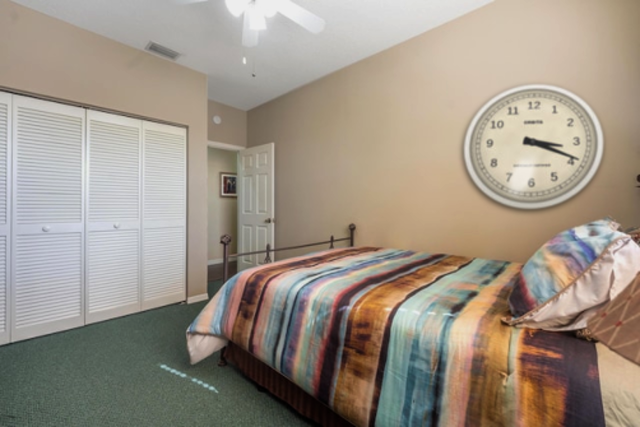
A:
**3:19**
